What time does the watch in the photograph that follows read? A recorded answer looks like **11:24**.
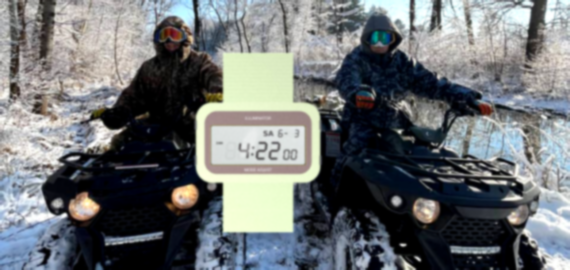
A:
**4:22**
